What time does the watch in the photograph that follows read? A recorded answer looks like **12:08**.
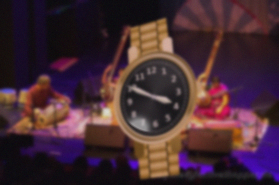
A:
**3:50**
